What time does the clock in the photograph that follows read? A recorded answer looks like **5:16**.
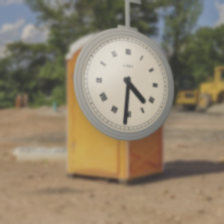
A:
**4:31**
